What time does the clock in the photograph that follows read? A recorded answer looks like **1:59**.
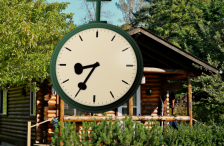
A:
**8:35**
